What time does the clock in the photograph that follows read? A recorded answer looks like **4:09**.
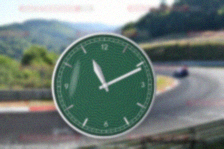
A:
**11:11**
